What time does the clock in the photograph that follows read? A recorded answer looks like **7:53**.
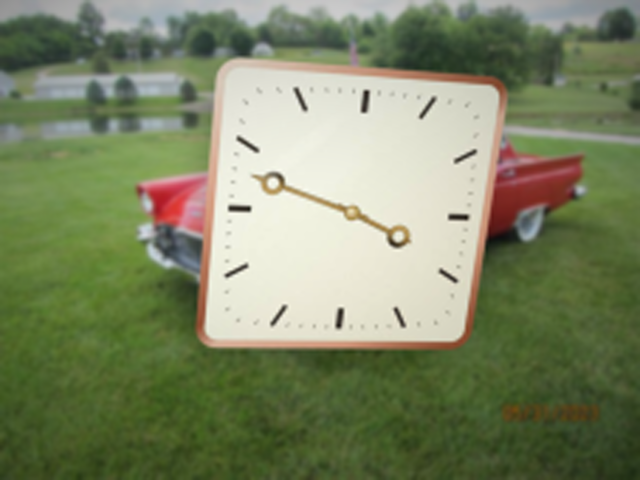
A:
**3:48**
